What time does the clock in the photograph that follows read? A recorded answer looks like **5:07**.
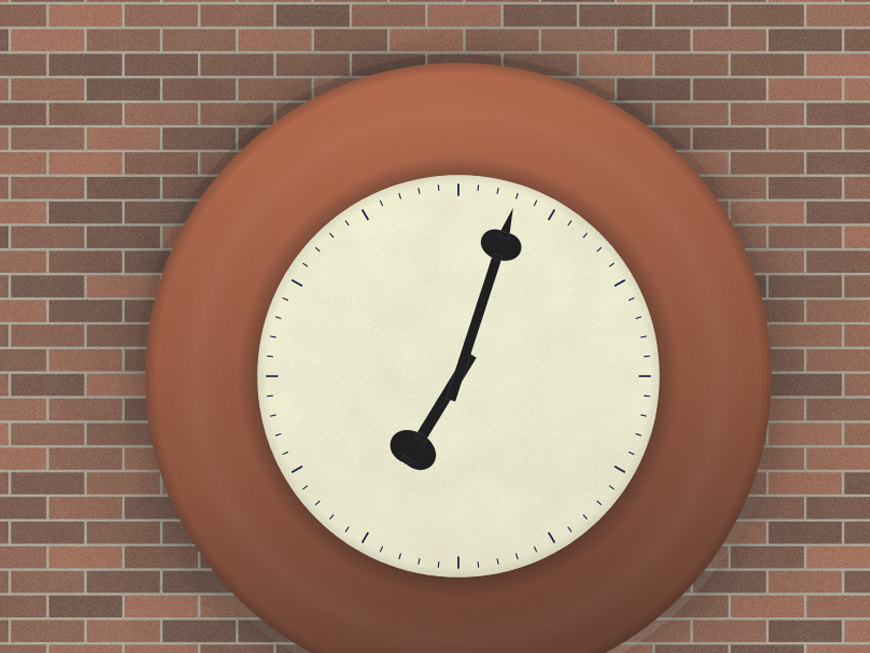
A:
**7:03**
